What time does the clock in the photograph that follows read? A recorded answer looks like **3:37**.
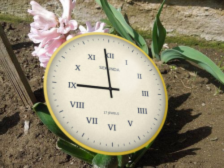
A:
**8:59**
